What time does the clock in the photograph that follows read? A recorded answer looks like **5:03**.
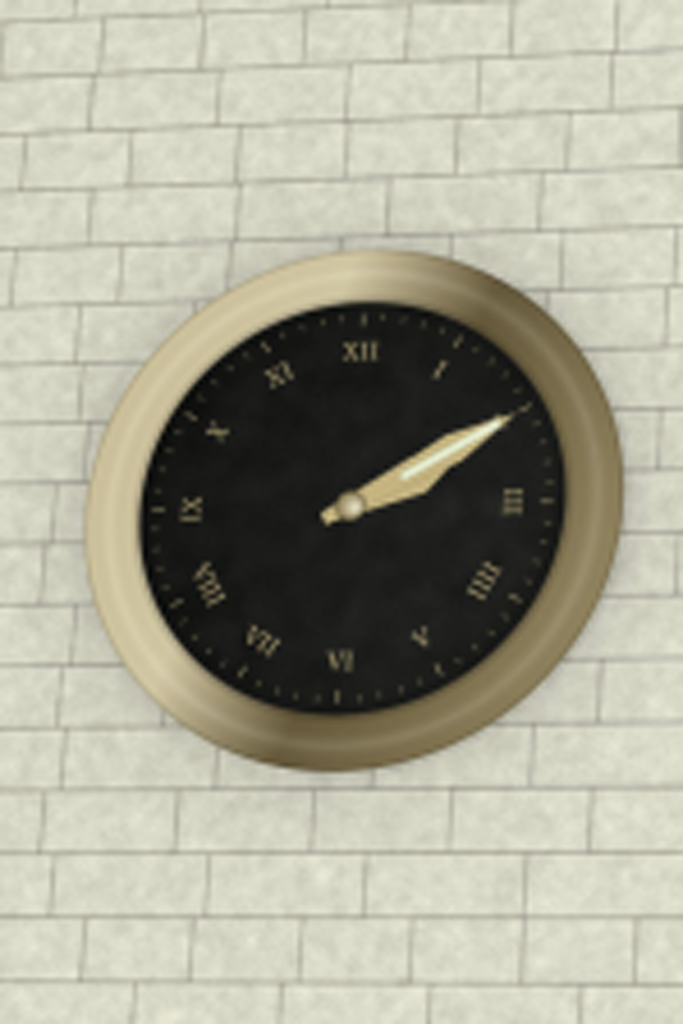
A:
**2:10**
